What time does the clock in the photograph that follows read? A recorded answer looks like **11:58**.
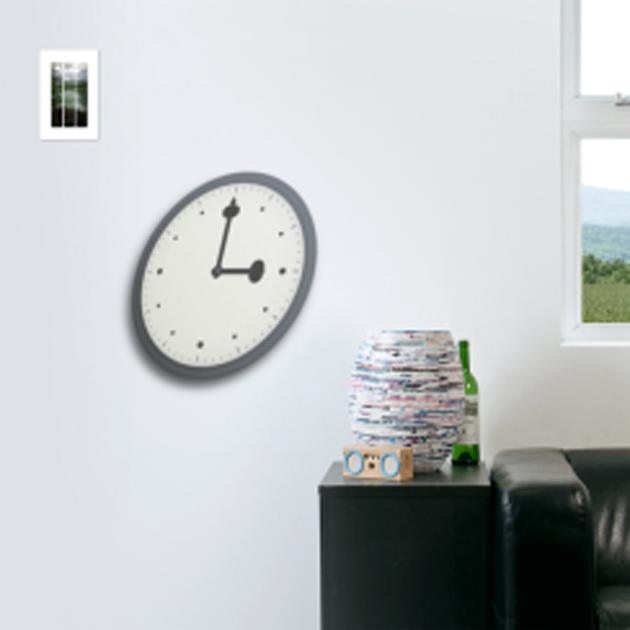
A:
**3:00**
